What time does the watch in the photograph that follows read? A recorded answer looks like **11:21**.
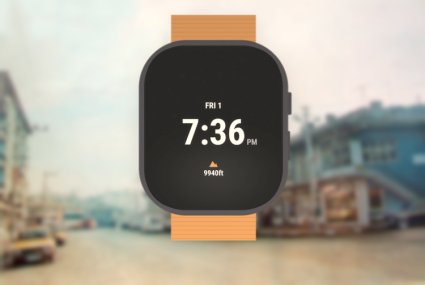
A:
**7:36**
